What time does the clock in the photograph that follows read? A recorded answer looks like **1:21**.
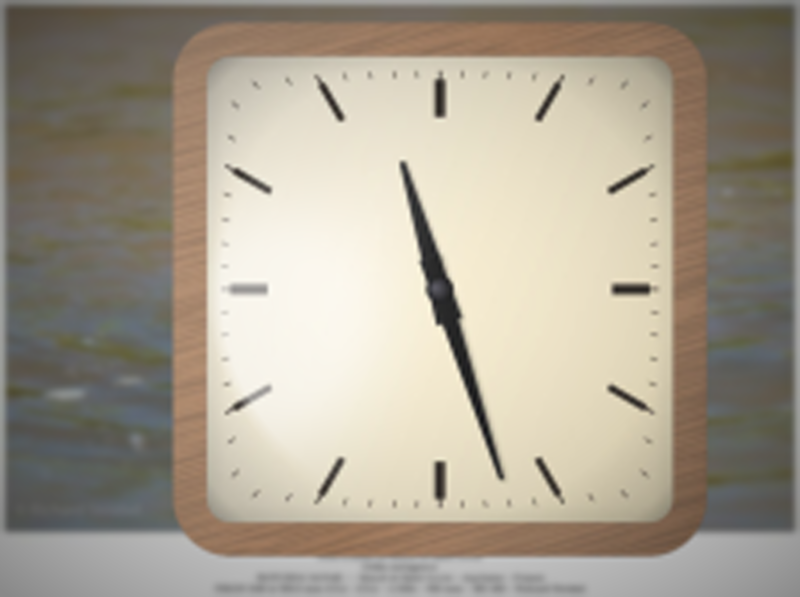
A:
**11:27**
